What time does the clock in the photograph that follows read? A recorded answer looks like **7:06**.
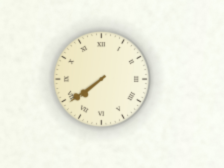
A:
**7:39**
